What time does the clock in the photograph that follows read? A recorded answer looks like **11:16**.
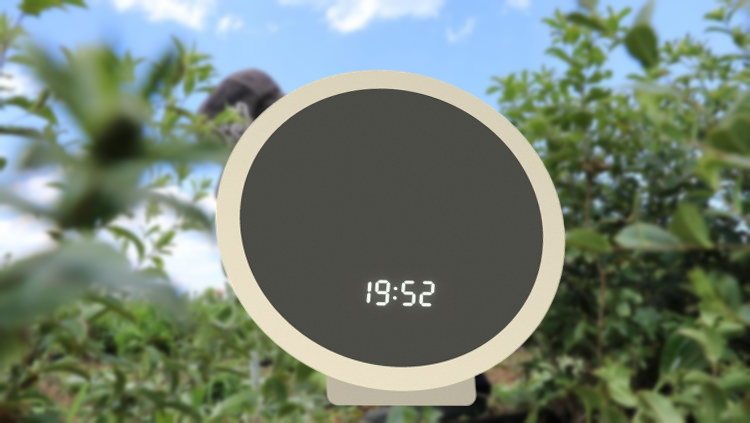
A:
**19:52**
